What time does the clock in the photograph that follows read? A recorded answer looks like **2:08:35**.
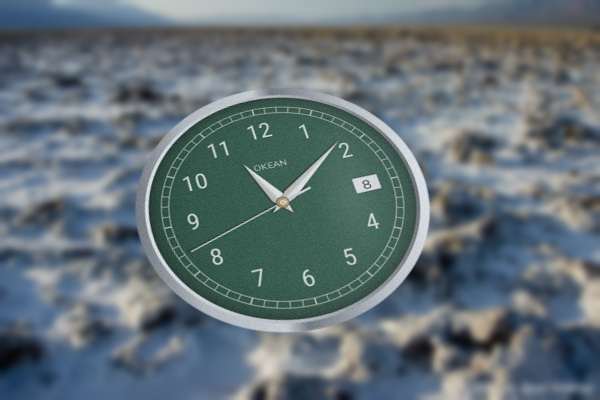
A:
**11:08:42**
